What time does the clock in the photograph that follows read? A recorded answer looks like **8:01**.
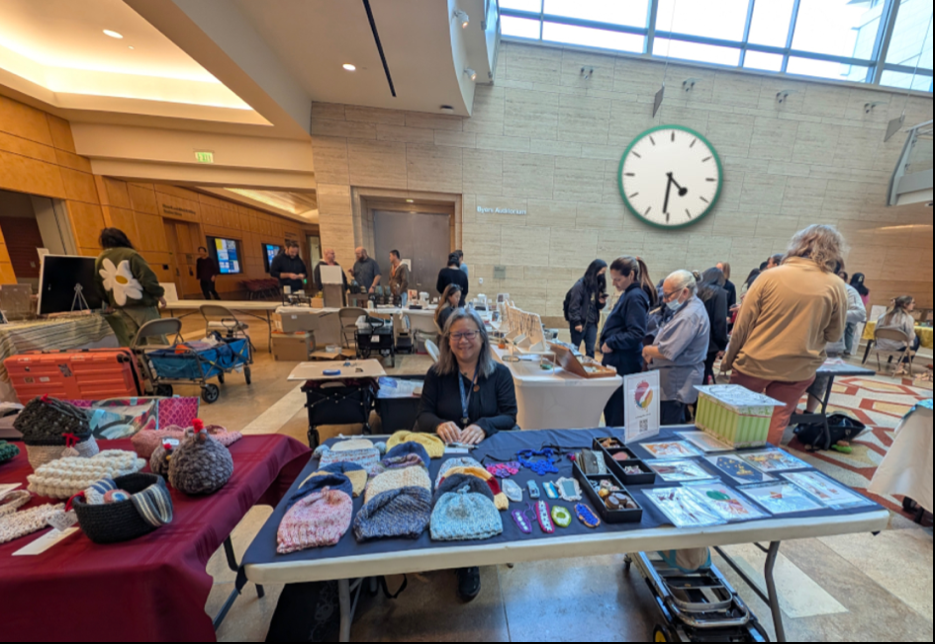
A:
**4:31**
